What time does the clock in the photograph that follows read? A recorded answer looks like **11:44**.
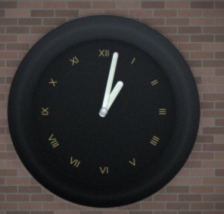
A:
**1:02**
